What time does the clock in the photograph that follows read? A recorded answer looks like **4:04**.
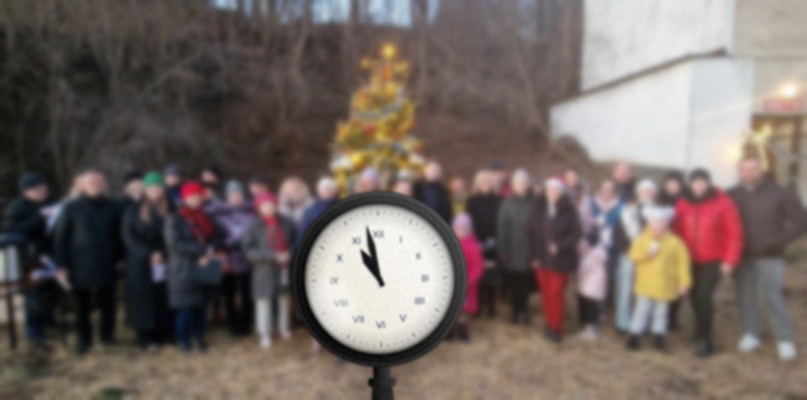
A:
**10:58**
